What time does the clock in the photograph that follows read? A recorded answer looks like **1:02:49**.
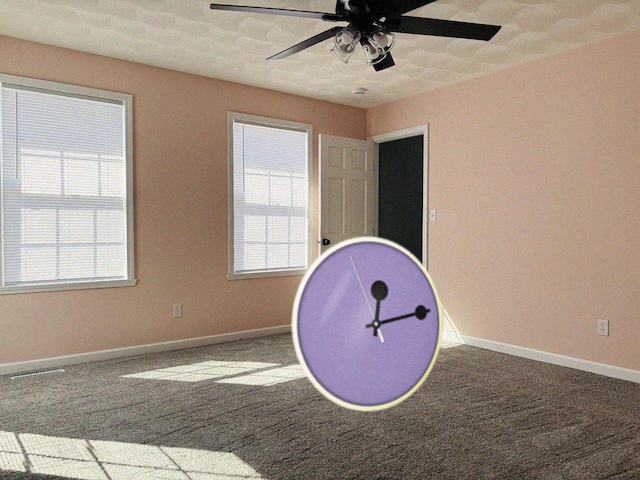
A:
**12:12:56**
